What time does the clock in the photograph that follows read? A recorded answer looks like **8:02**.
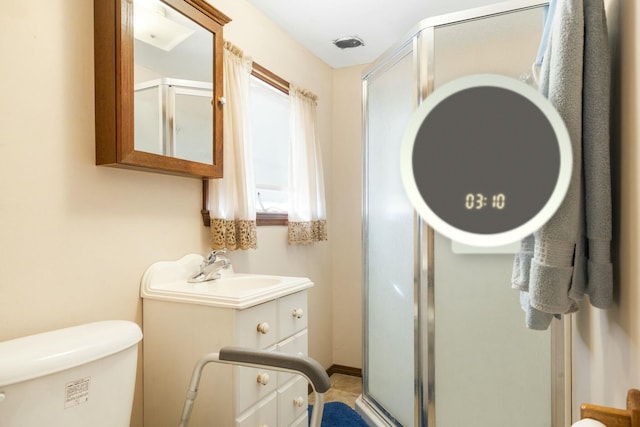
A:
**3:10**
